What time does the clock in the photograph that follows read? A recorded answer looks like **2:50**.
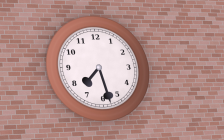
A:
**7:28**
